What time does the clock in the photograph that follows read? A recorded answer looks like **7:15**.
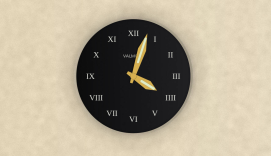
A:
**4:03**
